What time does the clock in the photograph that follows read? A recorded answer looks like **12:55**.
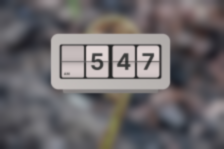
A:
**5:47**
